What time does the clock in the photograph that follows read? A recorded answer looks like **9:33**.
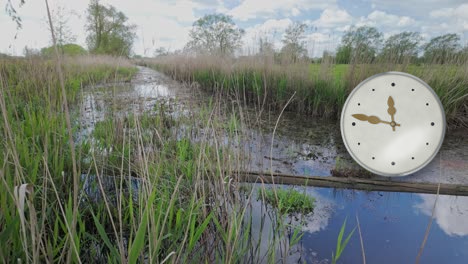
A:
**11:47**
